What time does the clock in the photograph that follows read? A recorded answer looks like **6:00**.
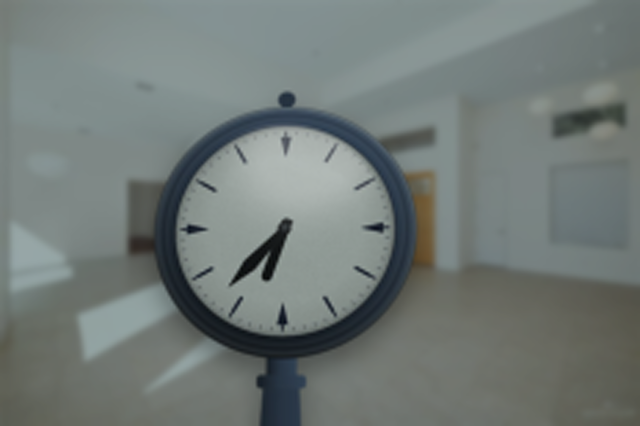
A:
**6:37**
